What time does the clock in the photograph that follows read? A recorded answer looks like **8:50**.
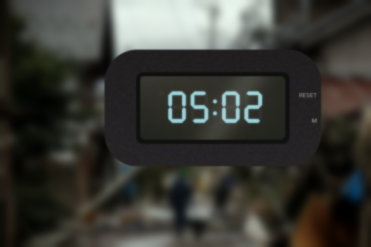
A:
**5:02**
